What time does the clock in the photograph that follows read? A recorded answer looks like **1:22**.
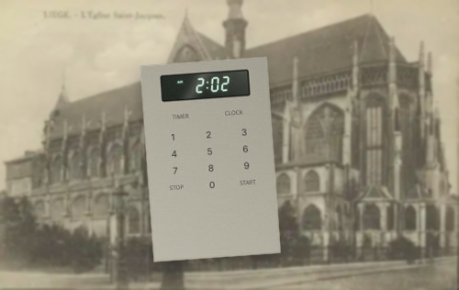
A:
**2:02**
